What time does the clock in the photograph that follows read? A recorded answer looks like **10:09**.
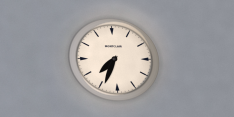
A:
**7:34**
